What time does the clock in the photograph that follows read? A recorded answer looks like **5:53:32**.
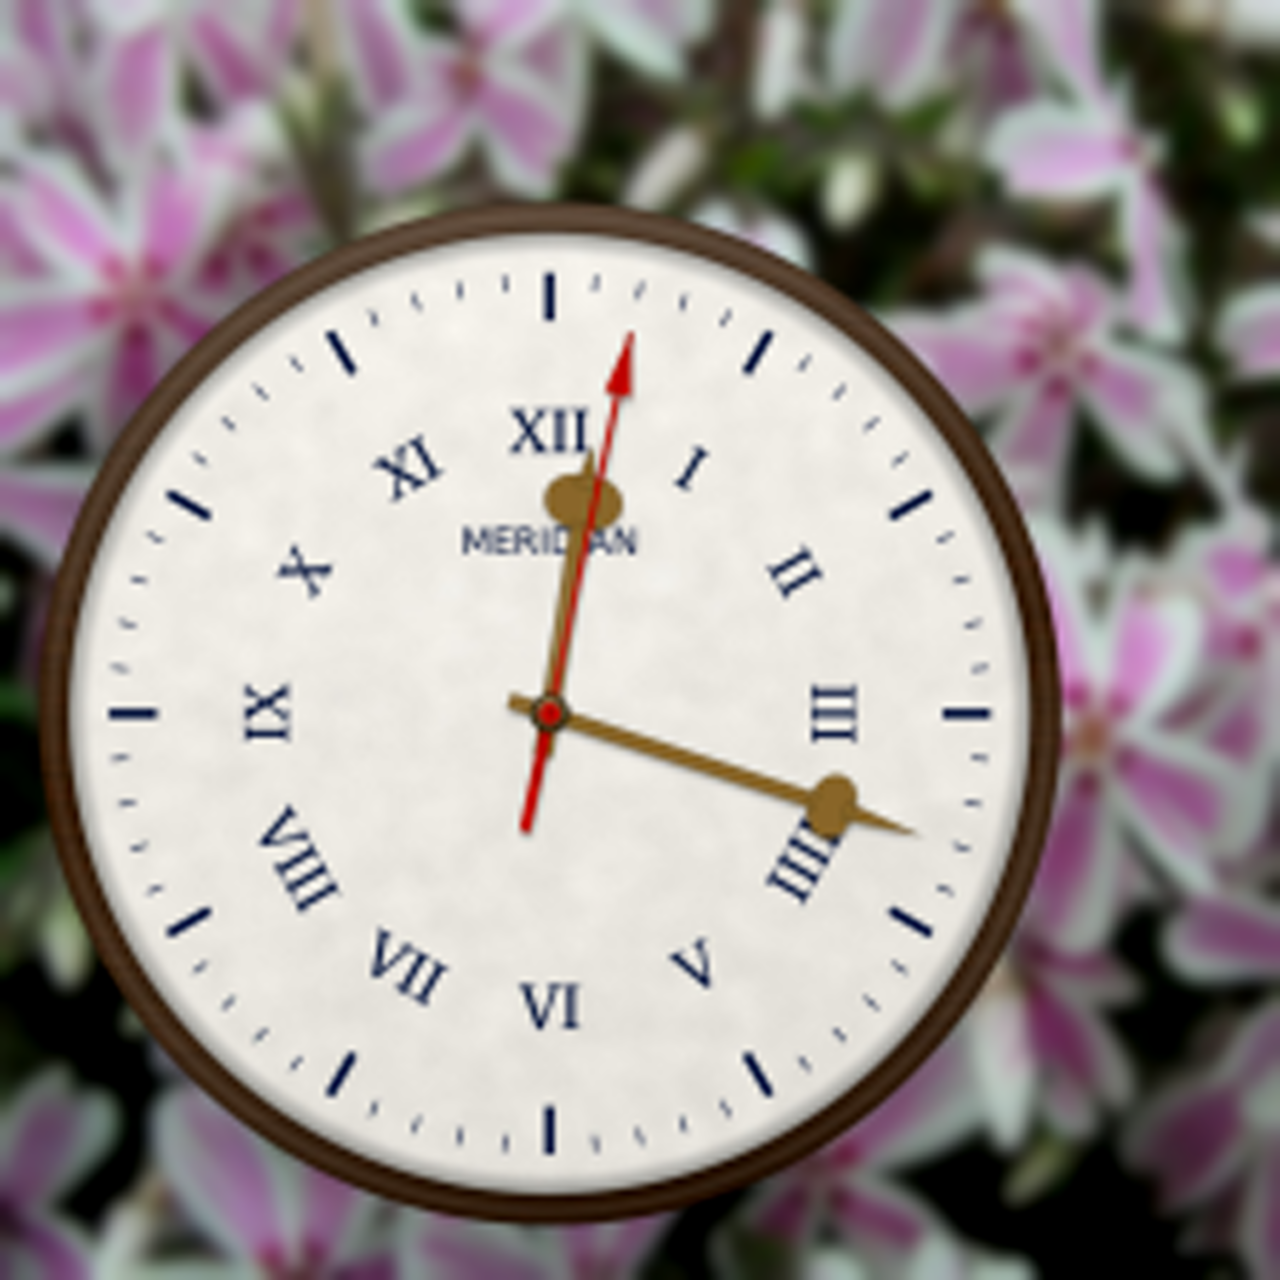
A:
**12:18:02**
